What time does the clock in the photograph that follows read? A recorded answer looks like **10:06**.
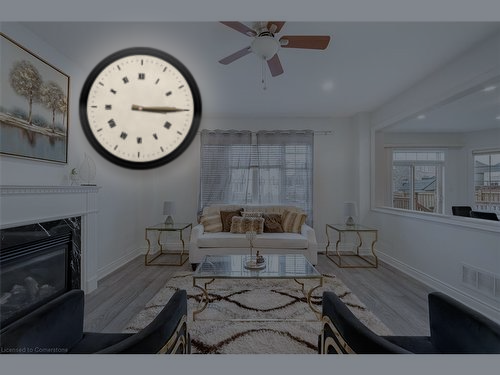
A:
**3:15**
